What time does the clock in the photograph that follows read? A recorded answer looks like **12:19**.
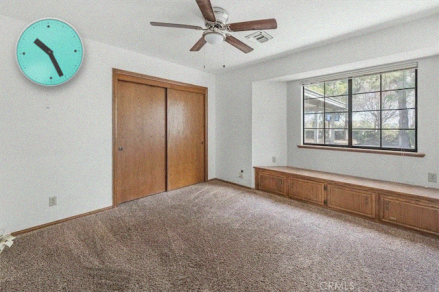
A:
**10:26**
